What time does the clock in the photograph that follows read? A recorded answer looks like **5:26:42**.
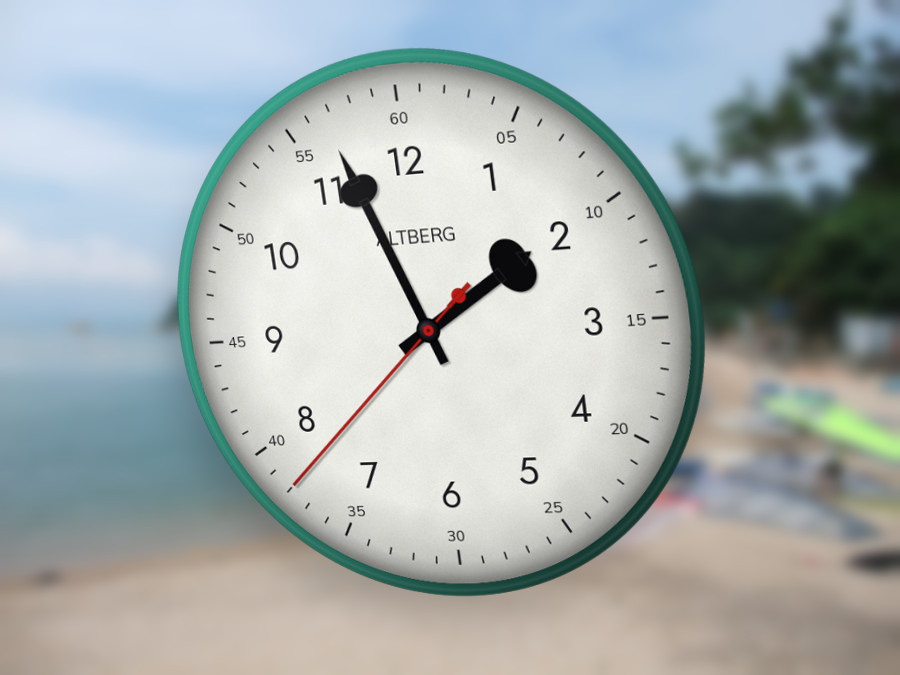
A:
**1:56:38**
